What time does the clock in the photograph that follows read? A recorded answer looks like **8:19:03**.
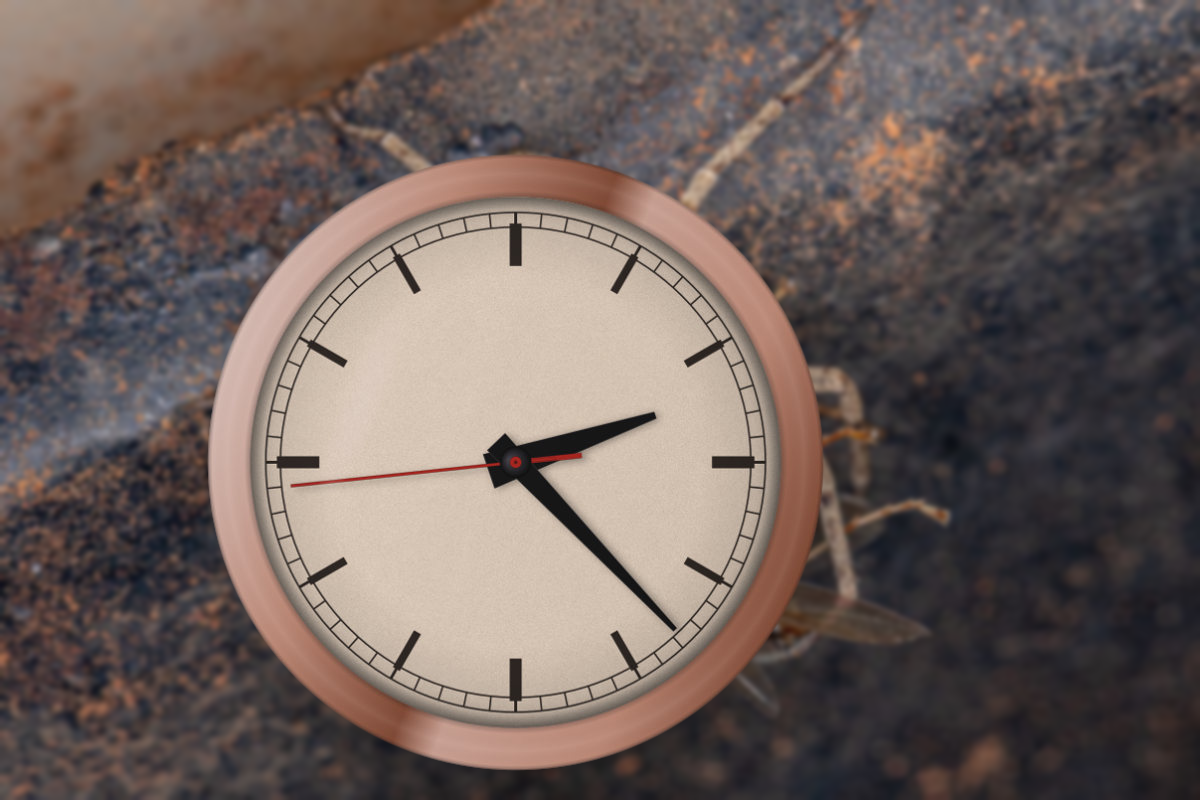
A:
**2:22:44**
